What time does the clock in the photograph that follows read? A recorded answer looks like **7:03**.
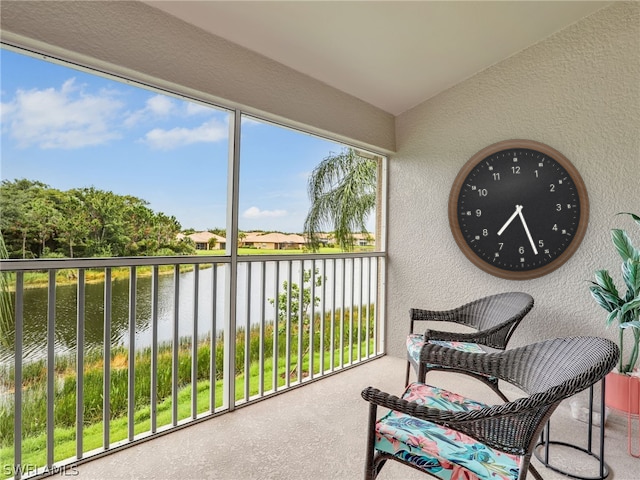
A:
**7:27**
